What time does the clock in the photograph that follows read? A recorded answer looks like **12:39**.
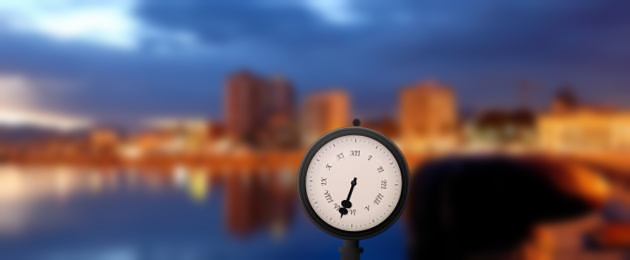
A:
**6:33**
